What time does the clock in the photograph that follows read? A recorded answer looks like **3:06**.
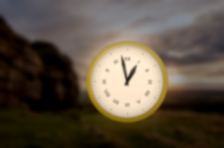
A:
**12:58**
